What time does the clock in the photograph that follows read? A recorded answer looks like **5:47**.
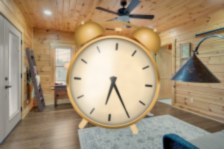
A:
**6:25**
